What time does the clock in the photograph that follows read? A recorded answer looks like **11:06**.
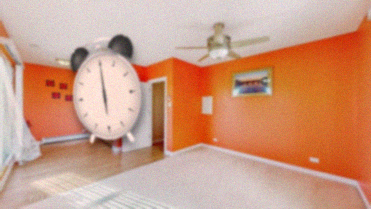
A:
**6:00**
